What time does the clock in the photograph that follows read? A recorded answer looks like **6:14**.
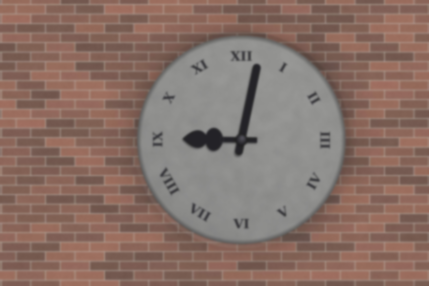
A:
**9:02**
